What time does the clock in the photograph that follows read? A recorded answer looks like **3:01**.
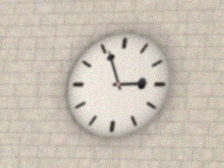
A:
**2:56**
